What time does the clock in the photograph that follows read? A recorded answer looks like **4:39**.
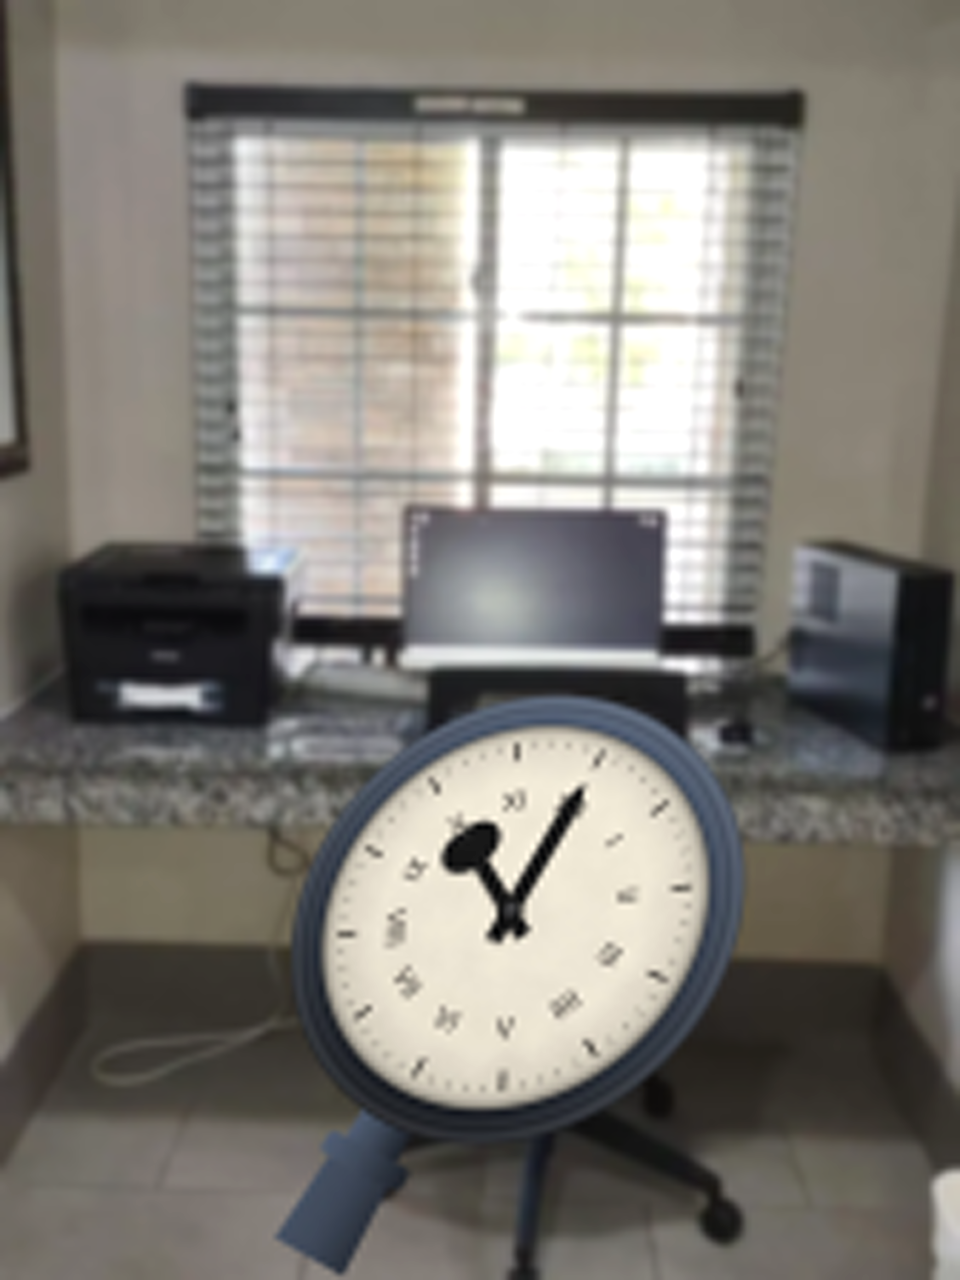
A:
**10:00**
